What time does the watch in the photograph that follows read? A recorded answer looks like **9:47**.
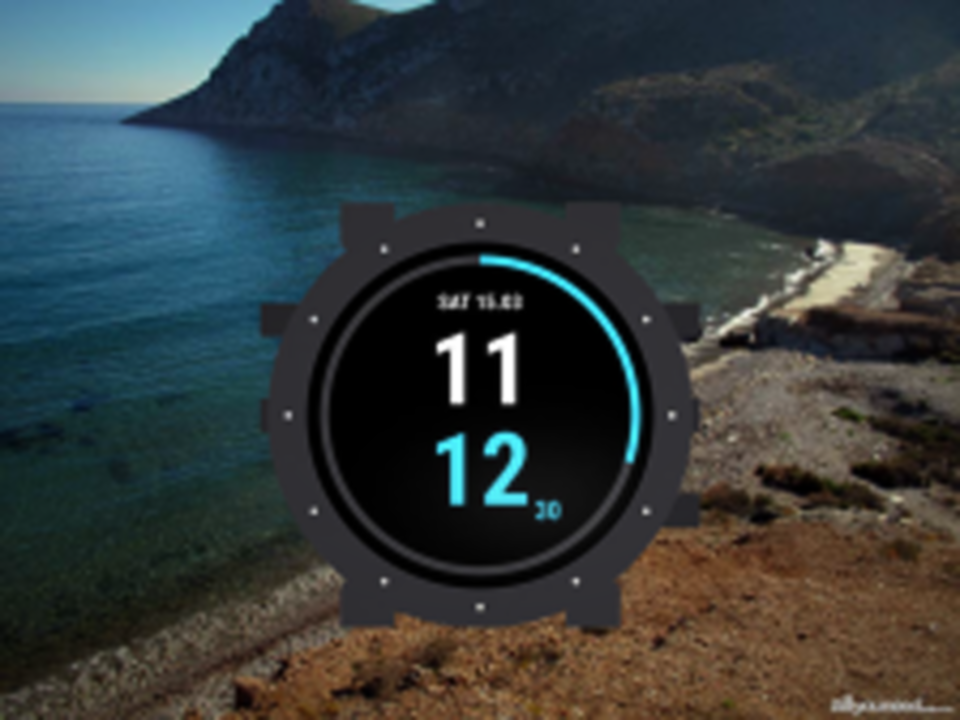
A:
**11:12**
